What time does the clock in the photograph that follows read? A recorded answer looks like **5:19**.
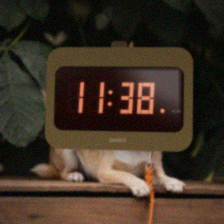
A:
**11:38**
